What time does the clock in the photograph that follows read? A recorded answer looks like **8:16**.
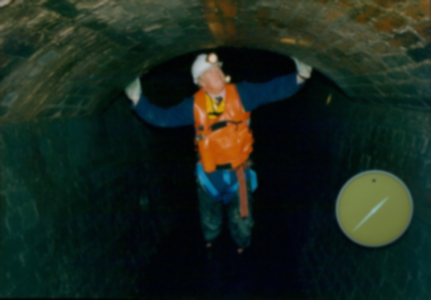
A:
**1:38**
